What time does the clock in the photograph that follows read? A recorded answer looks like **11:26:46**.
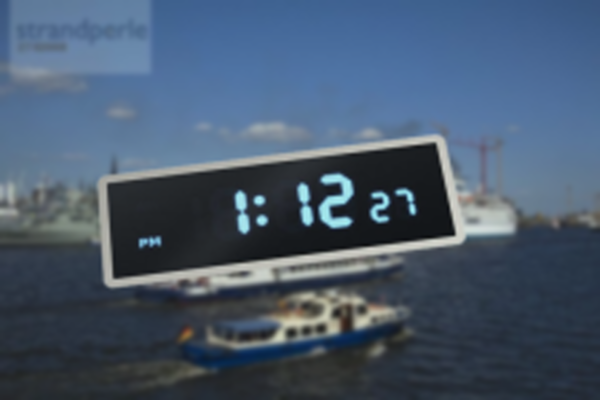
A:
**1:12:27**
